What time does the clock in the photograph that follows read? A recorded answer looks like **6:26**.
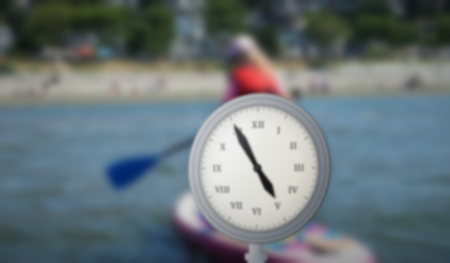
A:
**4:55**
